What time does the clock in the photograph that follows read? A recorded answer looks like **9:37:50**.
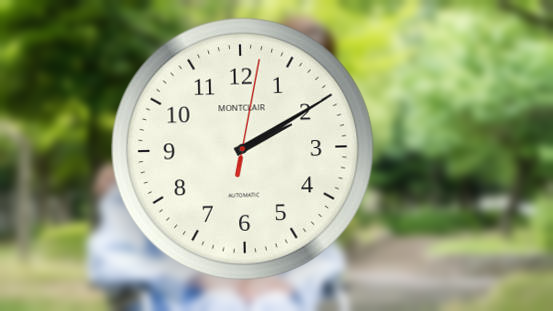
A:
**2:10:02**
